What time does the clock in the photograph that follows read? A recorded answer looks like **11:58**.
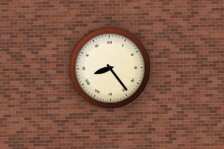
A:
**8:24**
